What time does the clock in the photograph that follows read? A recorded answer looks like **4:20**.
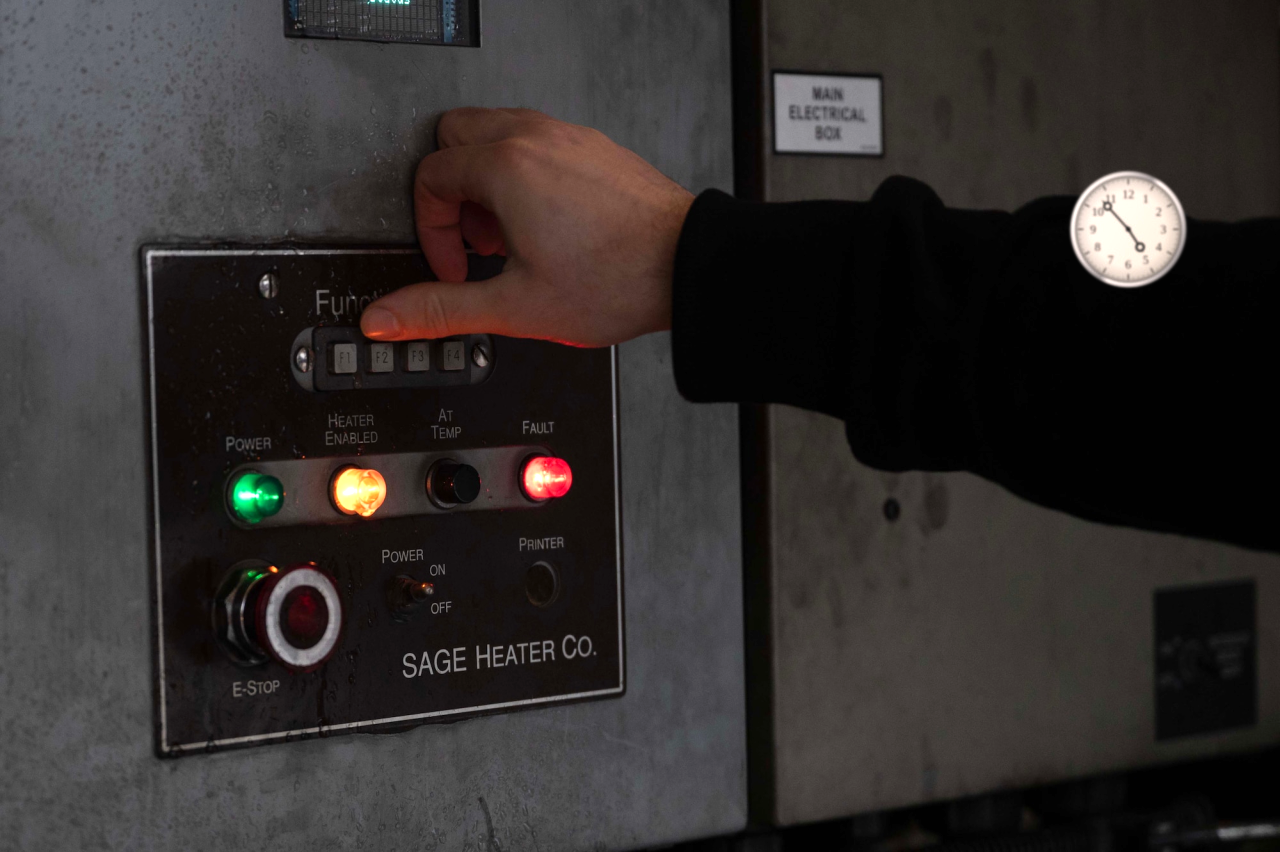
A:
**4:53**
